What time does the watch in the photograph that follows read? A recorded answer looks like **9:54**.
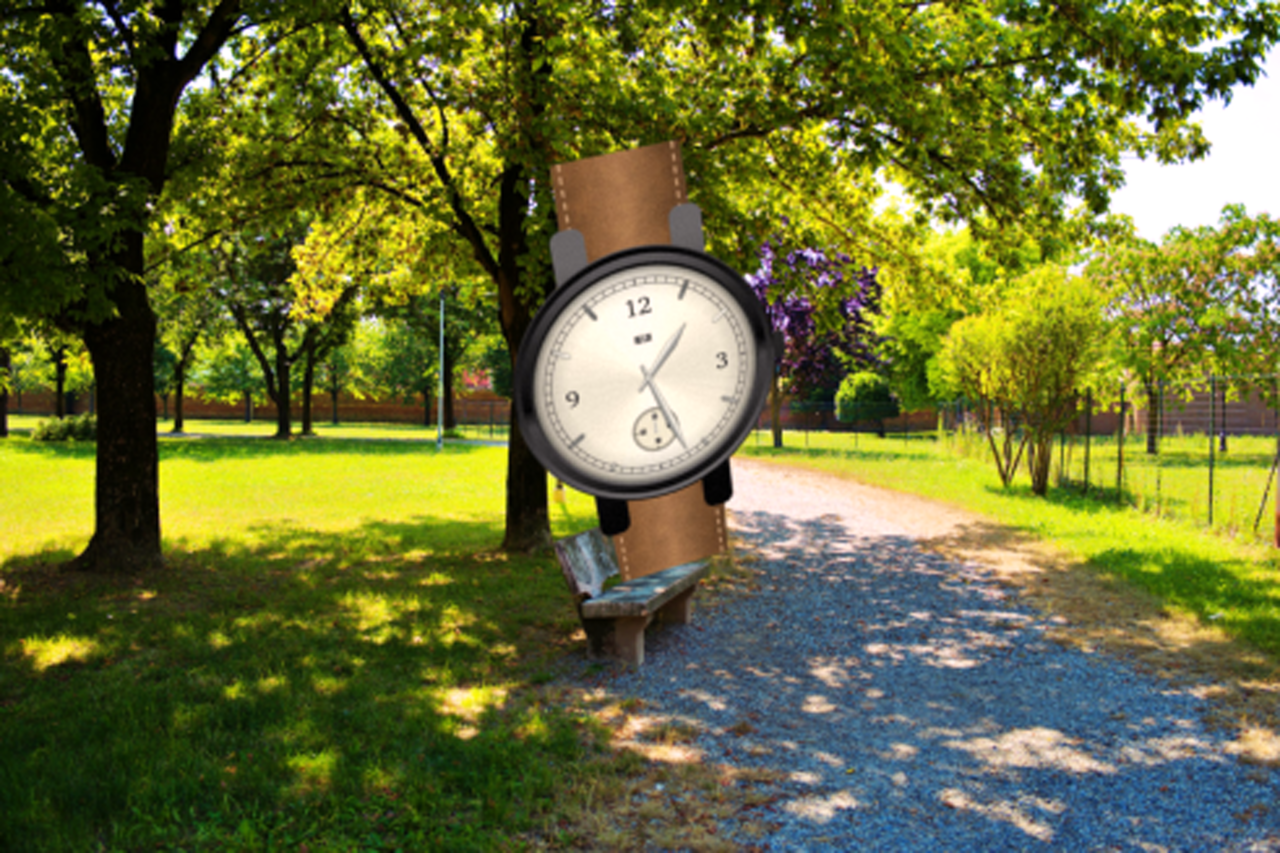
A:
**1:27**
